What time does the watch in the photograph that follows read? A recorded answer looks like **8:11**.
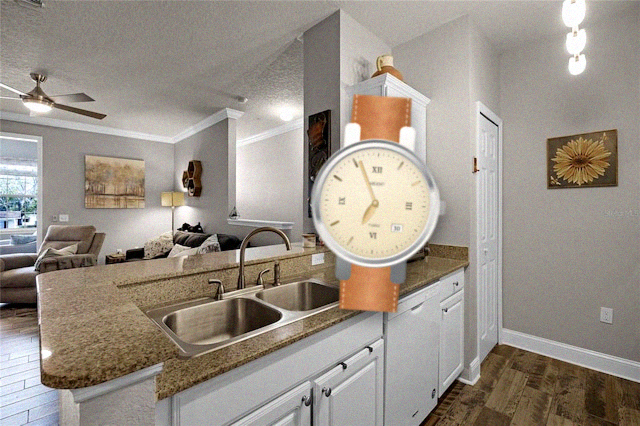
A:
**6:56**
